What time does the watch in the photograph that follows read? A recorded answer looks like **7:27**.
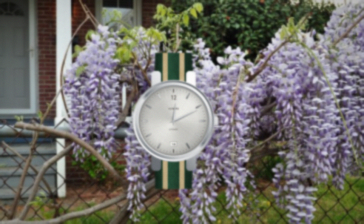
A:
**12:11**
